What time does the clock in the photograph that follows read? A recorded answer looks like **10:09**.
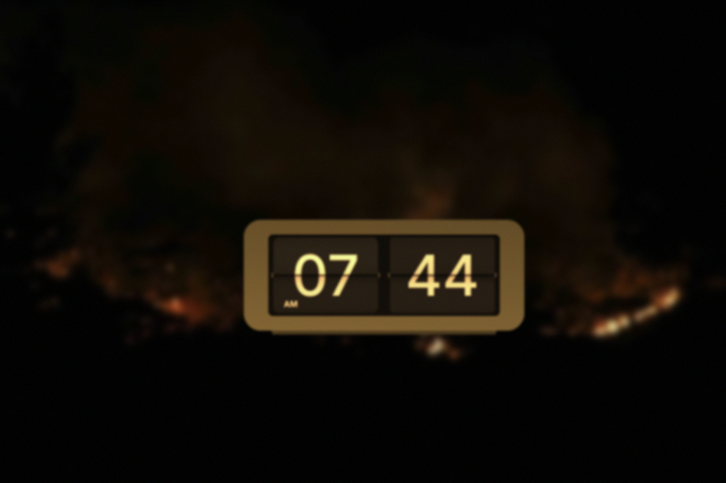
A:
**7:44**
